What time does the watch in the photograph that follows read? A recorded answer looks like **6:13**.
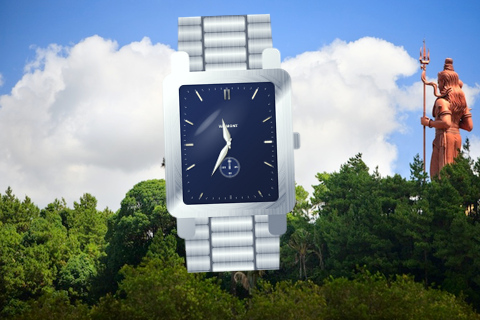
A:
**11:35**
